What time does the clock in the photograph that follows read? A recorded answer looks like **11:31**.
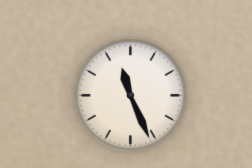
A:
**11:26**
